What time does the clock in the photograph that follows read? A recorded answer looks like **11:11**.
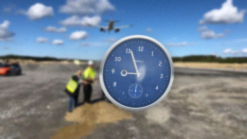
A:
**8:56**
